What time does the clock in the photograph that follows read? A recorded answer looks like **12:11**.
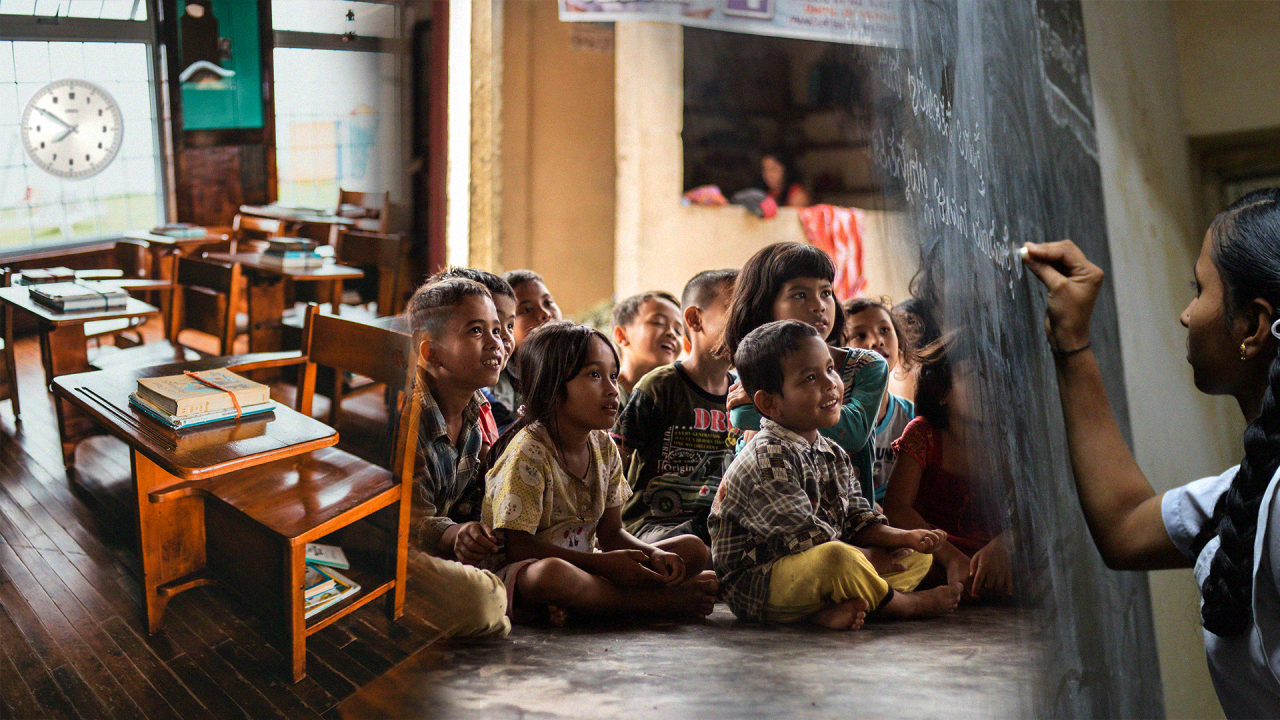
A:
**7:50**
